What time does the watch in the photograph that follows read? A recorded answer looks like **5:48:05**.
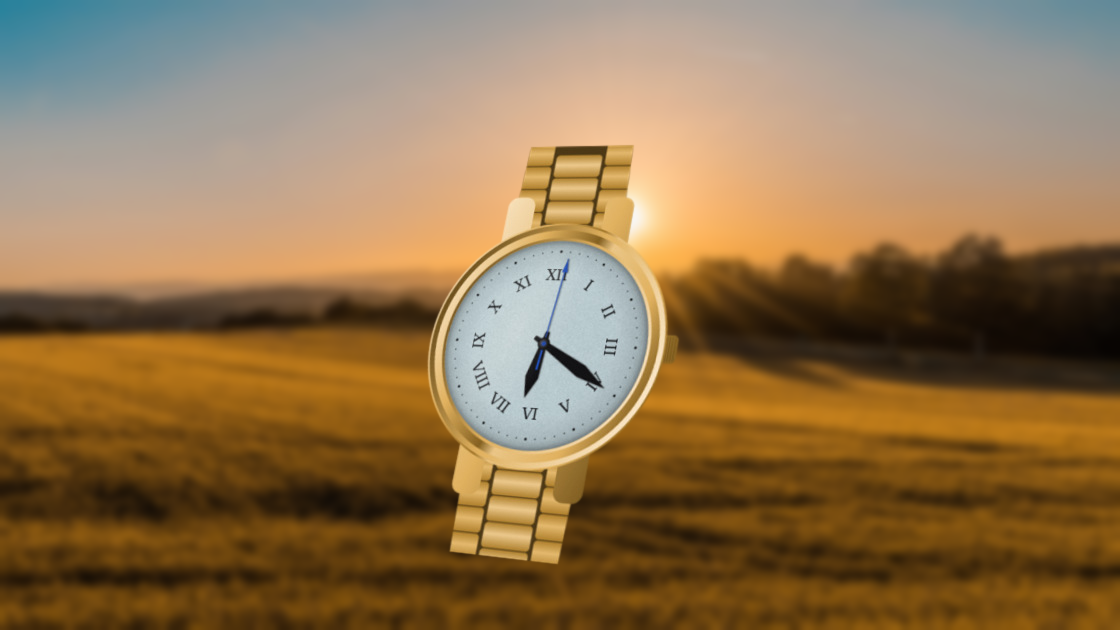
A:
**6:20:01**
